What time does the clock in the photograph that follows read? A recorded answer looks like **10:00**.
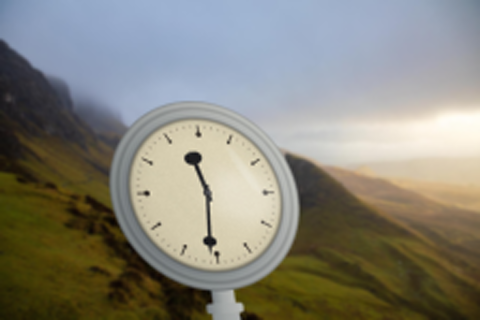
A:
**11:31**
